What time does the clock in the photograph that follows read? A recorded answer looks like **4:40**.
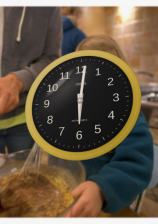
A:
**6:01**
